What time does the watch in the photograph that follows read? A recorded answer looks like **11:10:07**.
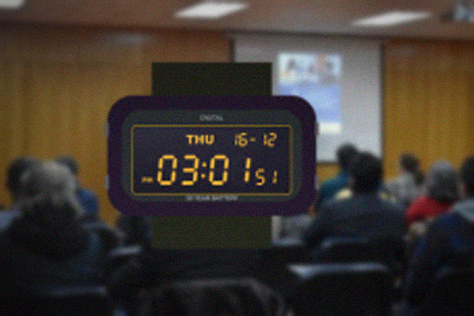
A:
**3:01:51**
